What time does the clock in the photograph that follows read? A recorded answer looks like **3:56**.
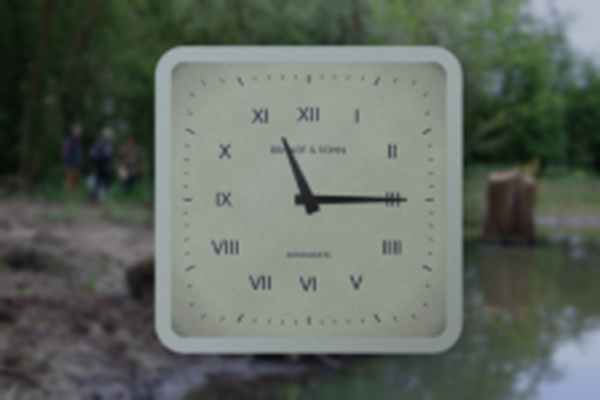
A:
**11:15**
